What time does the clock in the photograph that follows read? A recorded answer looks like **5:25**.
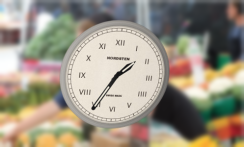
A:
**1:35**
